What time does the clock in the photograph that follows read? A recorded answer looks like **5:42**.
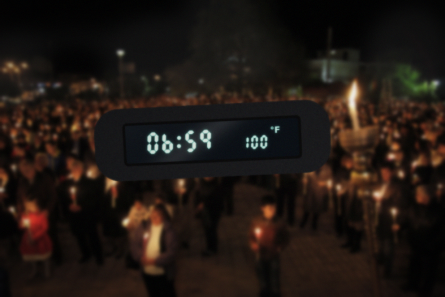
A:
**6:59**
